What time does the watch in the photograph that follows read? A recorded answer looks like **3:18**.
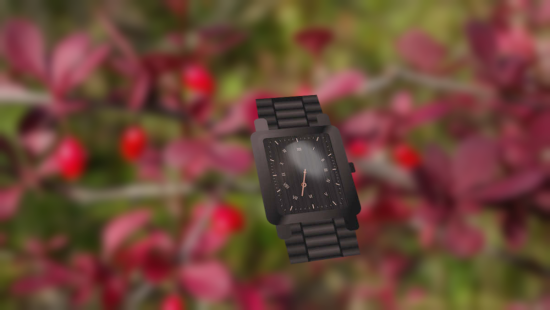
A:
**6:33**
